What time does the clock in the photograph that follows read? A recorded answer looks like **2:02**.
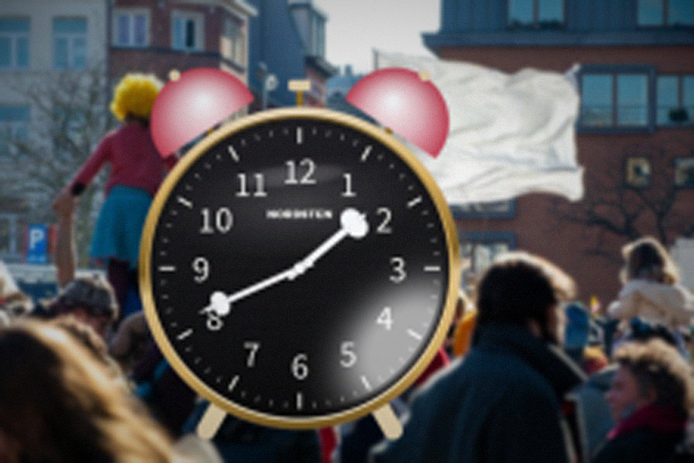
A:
**1:41**
